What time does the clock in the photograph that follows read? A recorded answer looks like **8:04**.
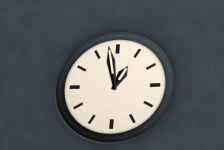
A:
**12:58**
